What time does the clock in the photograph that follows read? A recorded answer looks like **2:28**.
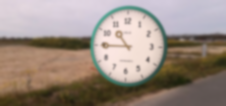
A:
**10:45**
